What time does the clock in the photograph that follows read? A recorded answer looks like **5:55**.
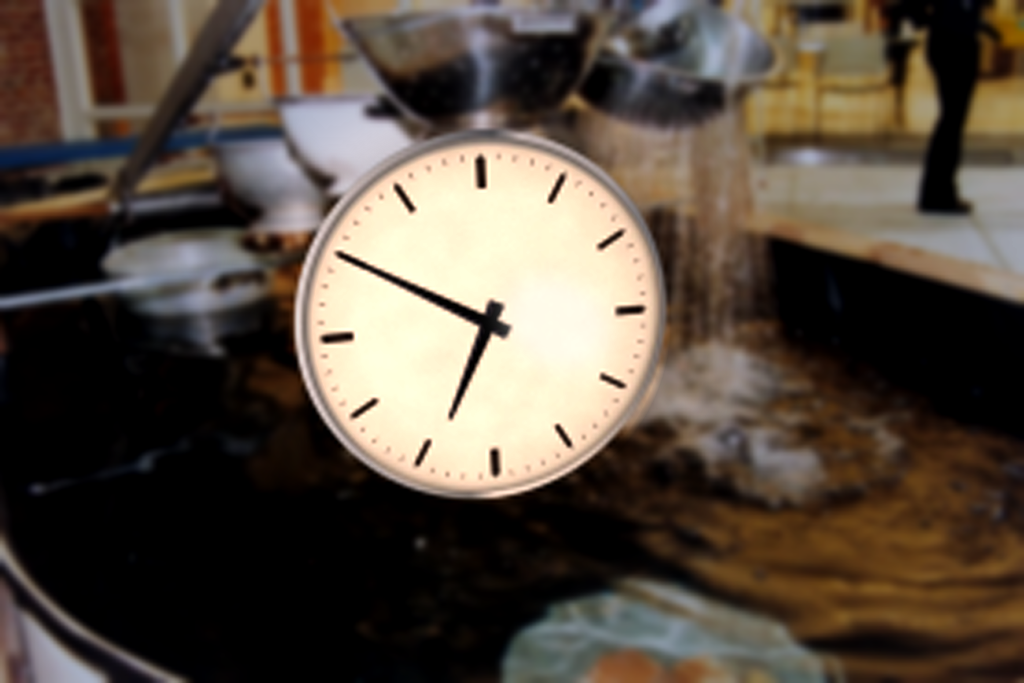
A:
**6:50**
